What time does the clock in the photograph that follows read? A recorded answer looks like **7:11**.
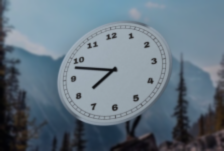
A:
**7:48**
